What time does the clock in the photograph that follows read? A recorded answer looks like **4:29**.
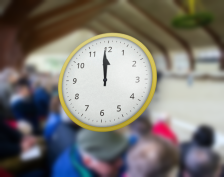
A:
**11:59**
